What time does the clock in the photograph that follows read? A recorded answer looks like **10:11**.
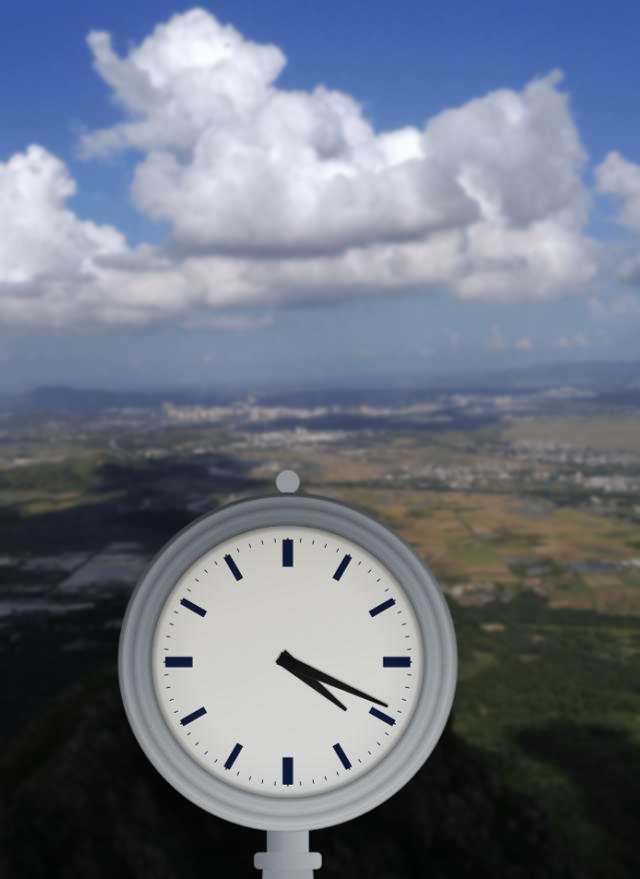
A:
**4:19**
